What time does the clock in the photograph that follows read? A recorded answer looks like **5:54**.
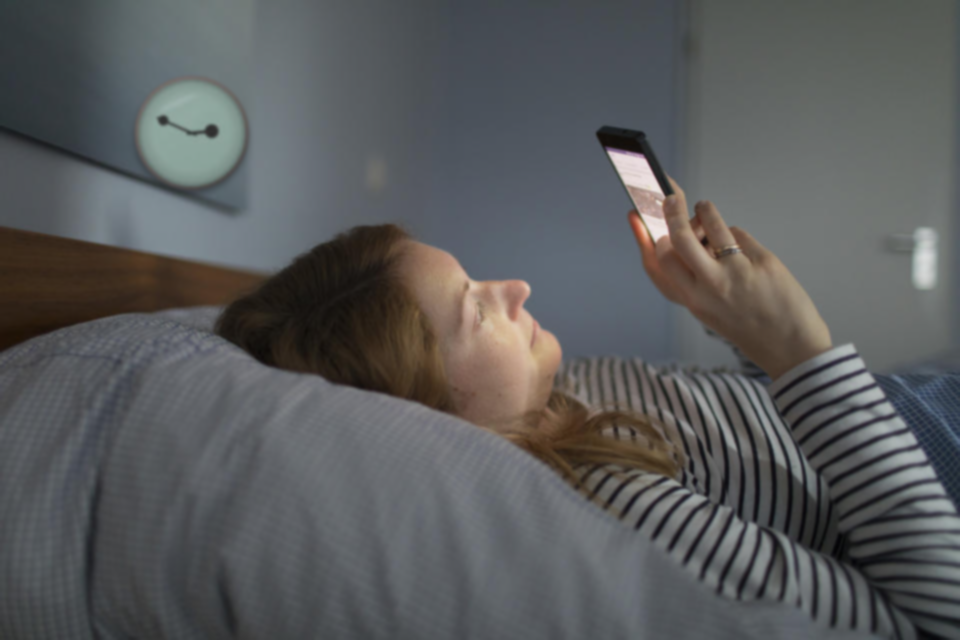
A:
**2:49**
